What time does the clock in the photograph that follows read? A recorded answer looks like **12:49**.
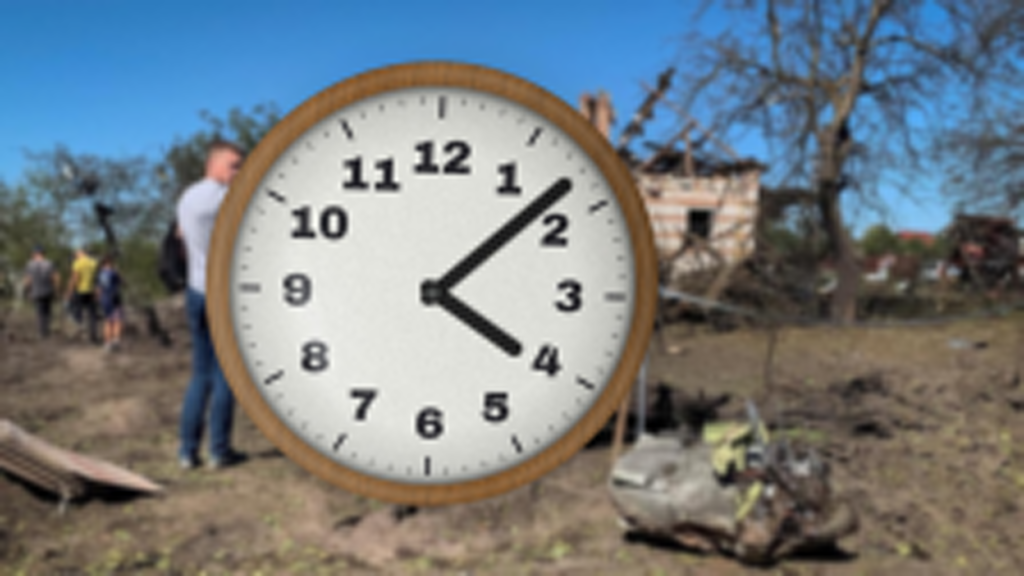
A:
**4:08**
